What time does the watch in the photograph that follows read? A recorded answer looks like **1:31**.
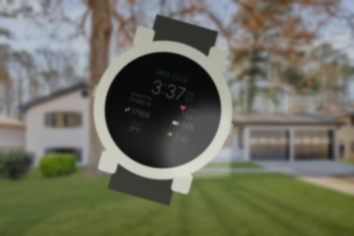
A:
**3:37**
